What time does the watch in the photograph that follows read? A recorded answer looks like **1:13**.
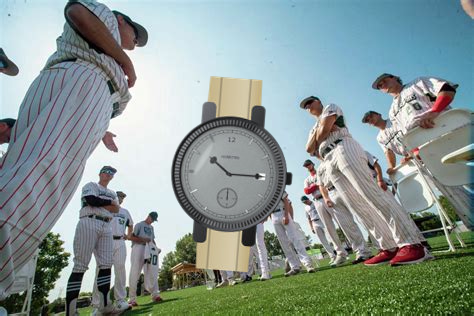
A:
**10:15**
